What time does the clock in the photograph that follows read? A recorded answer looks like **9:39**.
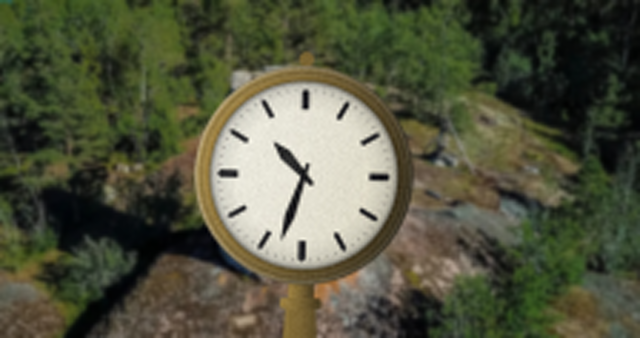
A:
**10:33**
